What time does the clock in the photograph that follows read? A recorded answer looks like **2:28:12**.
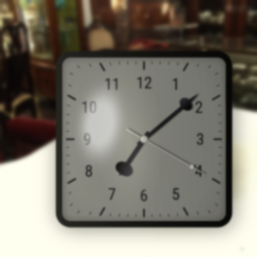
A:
**7:08:20**
